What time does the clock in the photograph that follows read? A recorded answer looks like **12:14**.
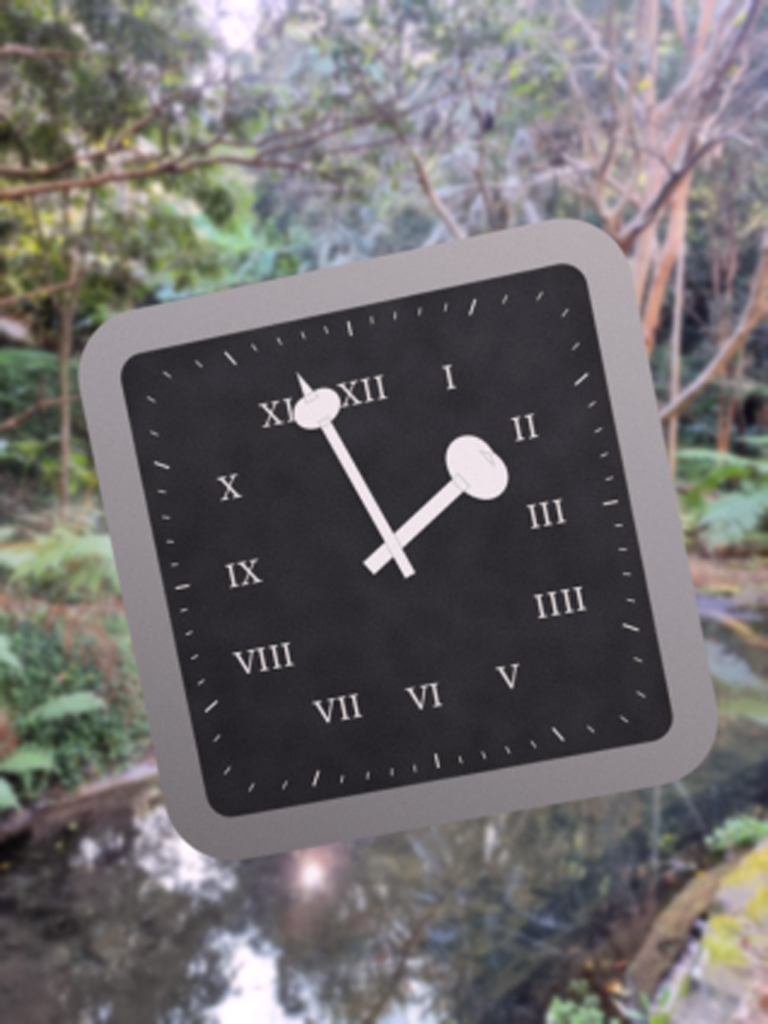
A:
**1:57**
